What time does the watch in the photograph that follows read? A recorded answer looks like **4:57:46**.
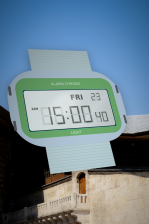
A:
**15:00:40**
